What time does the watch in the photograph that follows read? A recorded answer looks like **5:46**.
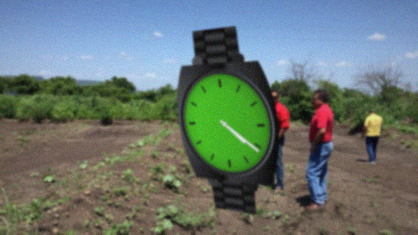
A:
**4:21**
